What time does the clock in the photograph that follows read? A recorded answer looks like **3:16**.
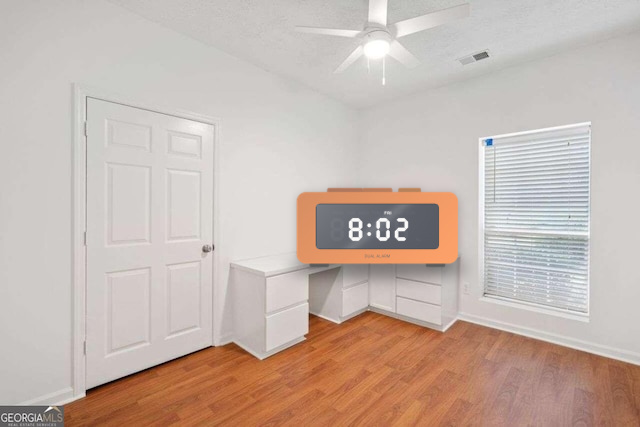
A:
**8:02**
